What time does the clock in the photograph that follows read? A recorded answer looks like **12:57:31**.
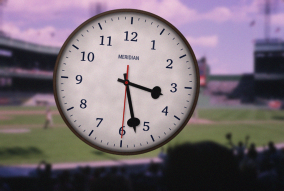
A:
**3:27:30**
